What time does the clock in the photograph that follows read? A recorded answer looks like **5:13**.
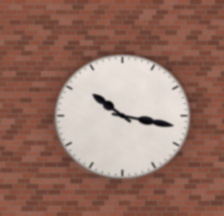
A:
**10:17**
